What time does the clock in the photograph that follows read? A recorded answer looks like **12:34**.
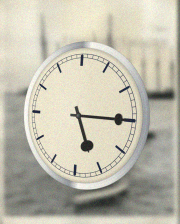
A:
**5:15**
